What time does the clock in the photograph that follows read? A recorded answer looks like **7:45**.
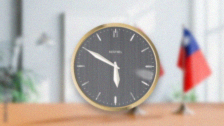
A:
**5:50**
